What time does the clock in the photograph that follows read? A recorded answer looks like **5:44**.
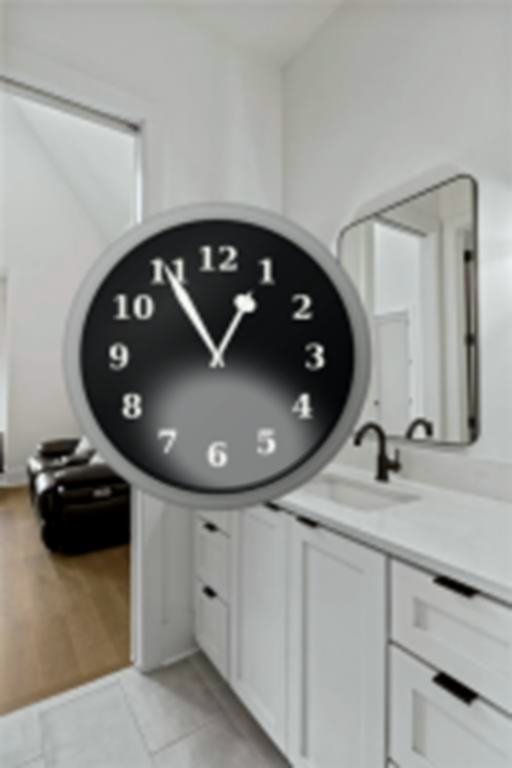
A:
**12:55**
